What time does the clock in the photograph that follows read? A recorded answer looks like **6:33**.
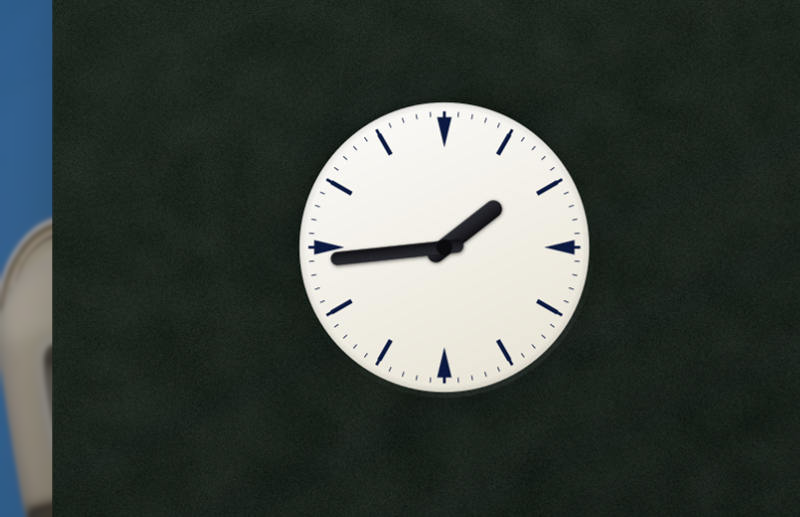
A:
**1:44**
